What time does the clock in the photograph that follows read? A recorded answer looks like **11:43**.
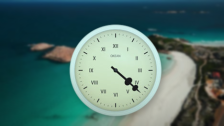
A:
**4:22**
